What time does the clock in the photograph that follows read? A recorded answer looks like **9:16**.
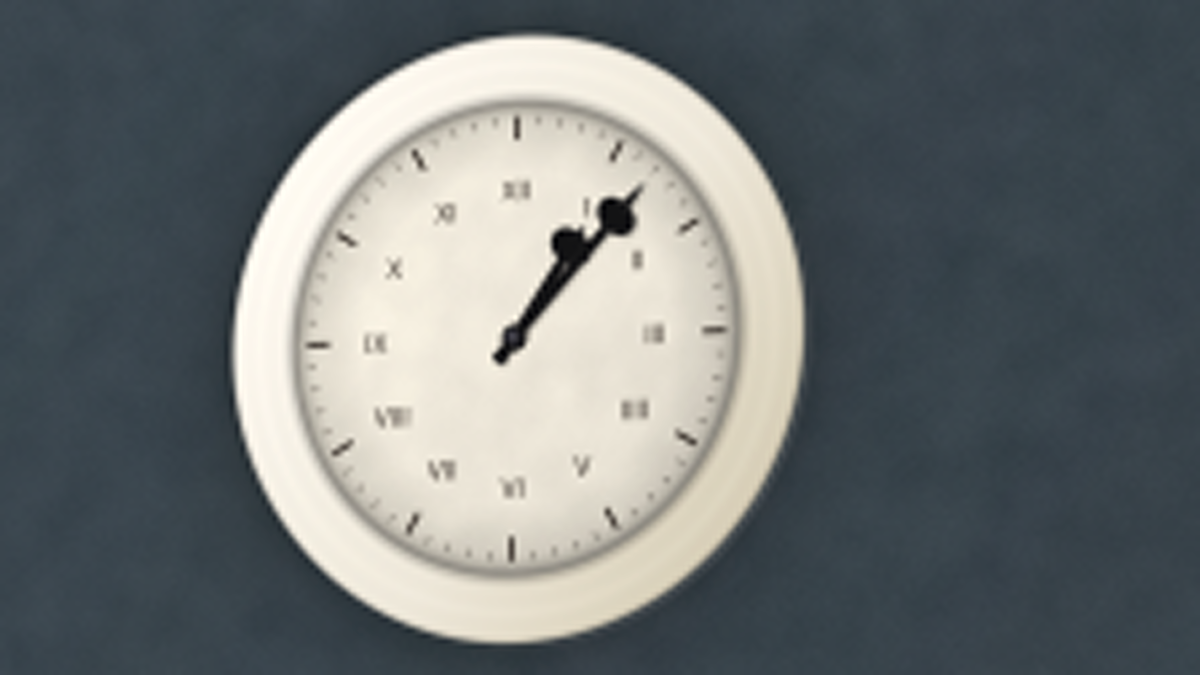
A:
**1:07**
